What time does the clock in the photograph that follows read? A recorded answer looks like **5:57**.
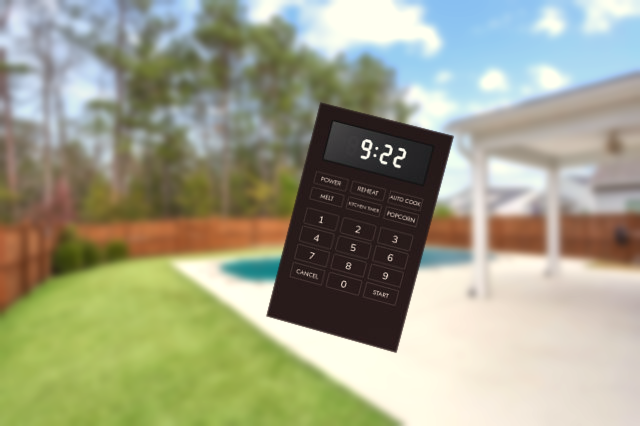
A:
**9:22**
